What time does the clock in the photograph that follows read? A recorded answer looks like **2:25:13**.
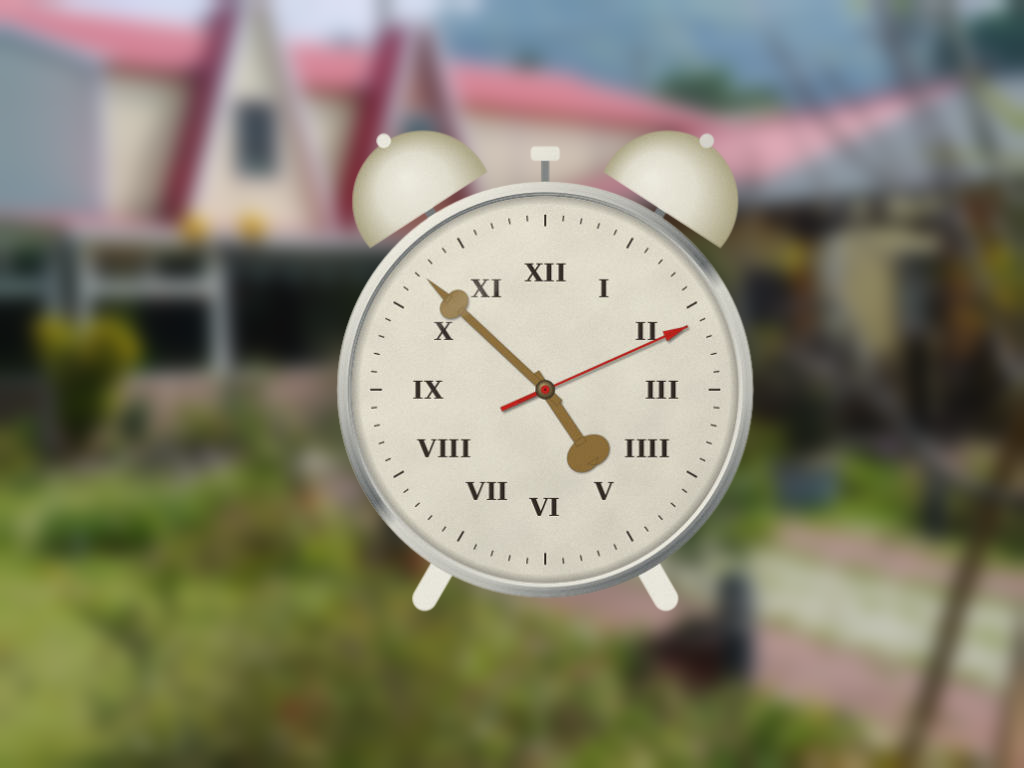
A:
**4:52:11**
